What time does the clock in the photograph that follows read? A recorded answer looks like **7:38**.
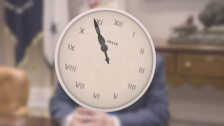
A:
**10:54**
